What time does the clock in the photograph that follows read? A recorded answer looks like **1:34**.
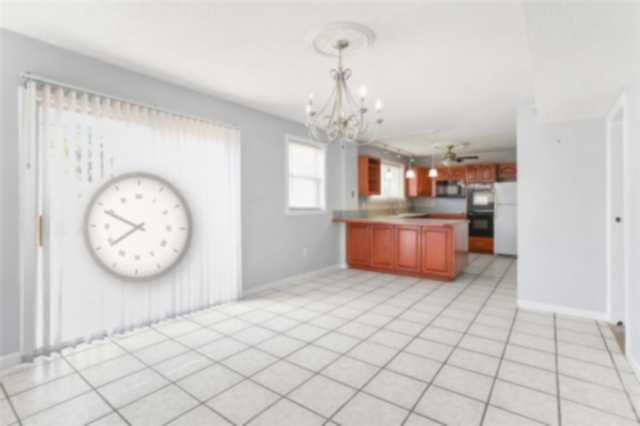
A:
**7:49**
